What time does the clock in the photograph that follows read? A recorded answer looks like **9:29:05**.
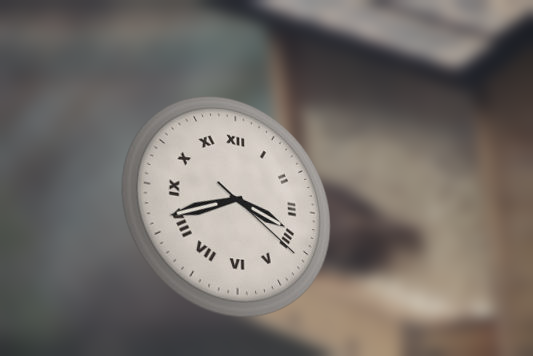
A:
**3:41:21**
